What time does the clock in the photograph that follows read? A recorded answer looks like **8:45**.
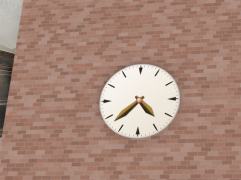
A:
**4:38**
